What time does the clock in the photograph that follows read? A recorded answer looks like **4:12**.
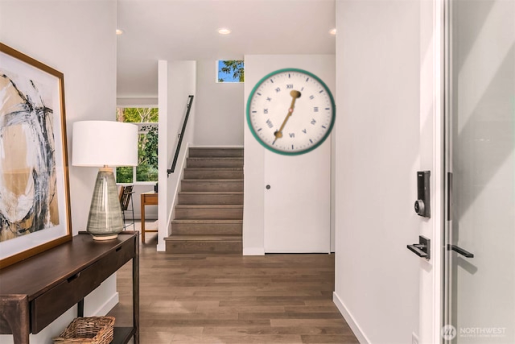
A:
**12:35**
